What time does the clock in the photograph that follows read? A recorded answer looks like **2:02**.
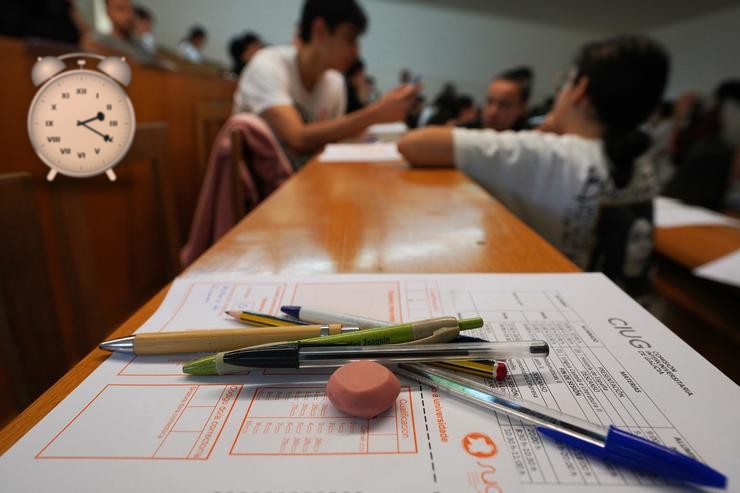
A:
**2:20**
